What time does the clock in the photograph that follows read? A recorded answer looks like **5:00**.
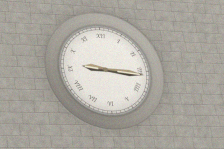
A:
**9:16**
